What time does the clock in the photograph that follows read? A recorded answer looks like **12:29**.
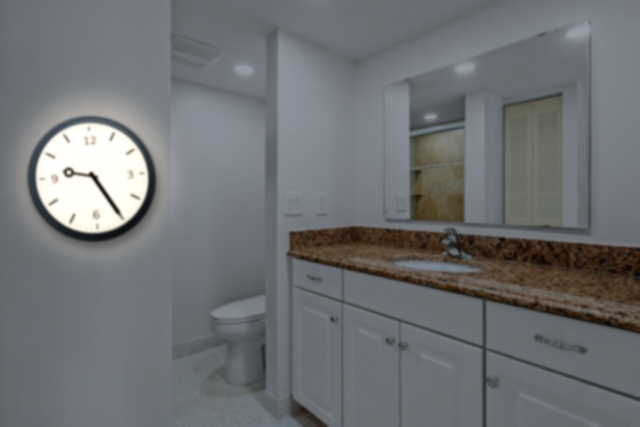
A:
**9:25**
